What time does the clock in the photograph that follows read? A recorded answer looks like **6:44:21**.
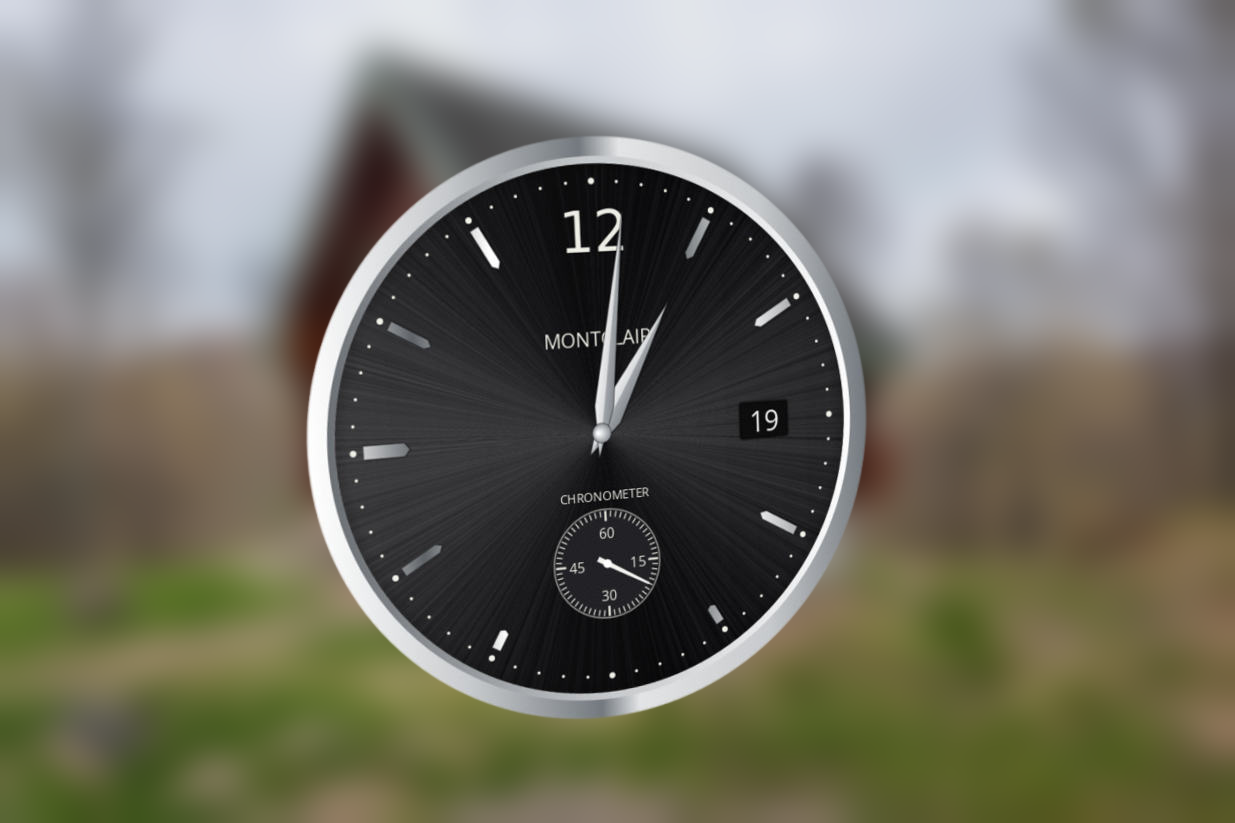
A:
**1:01:20**
